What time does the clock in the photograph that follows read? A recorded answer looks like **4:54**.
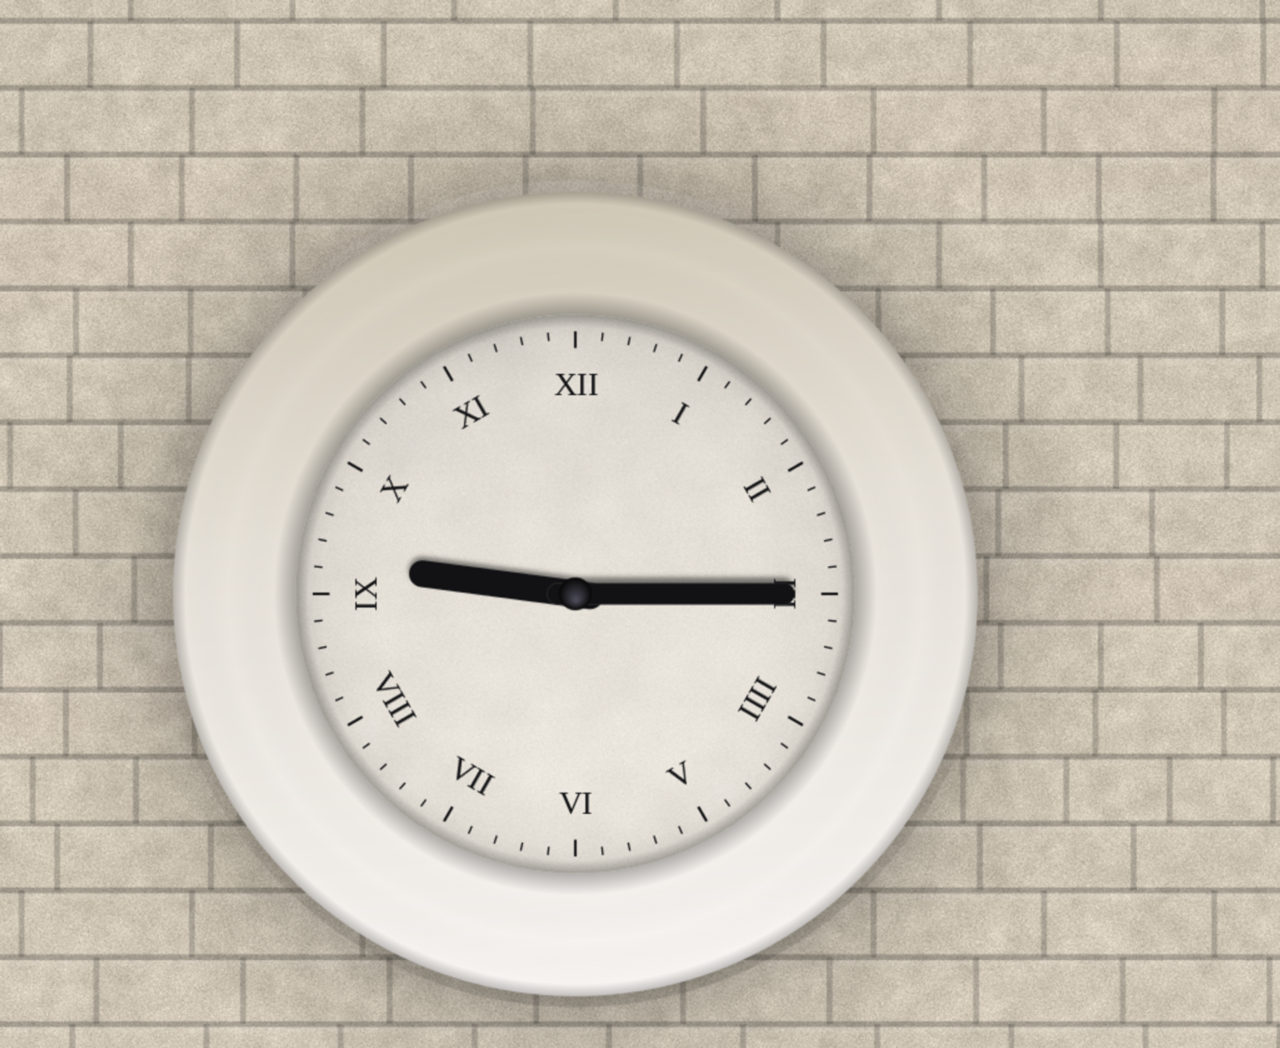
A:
**9:15**
